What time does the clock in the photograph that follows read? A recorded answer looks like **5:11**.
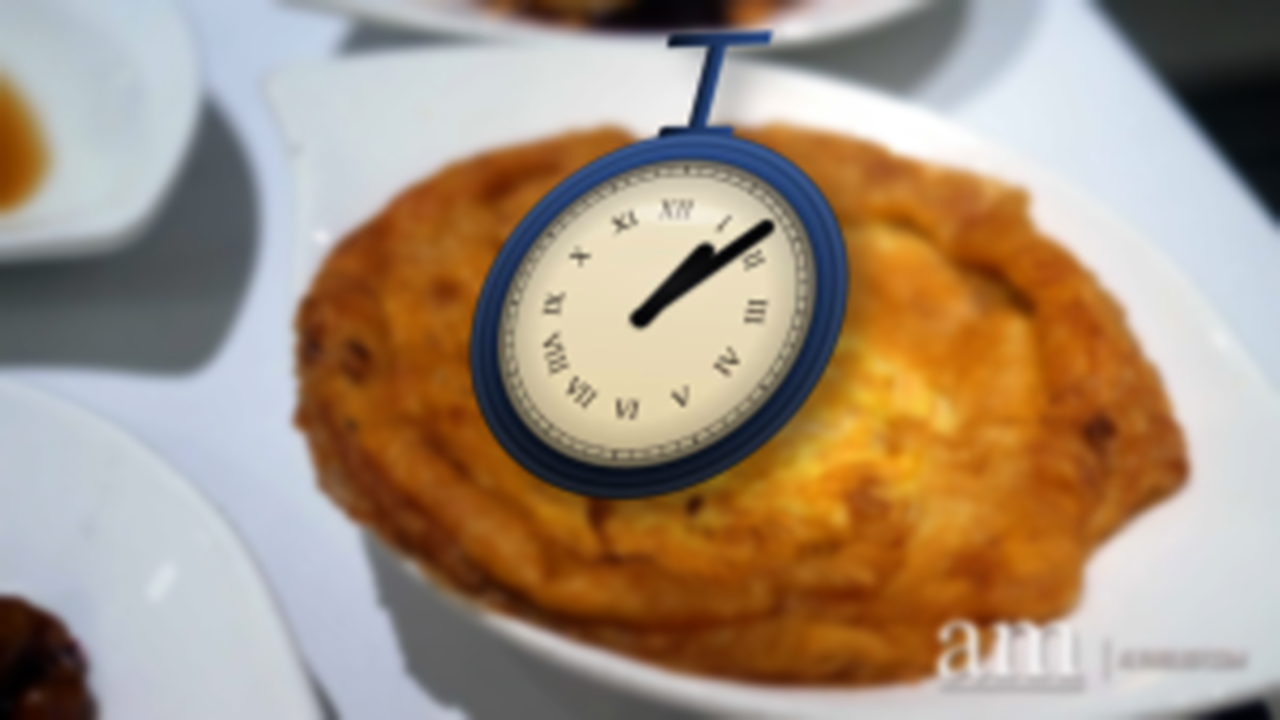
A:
**1:08**
